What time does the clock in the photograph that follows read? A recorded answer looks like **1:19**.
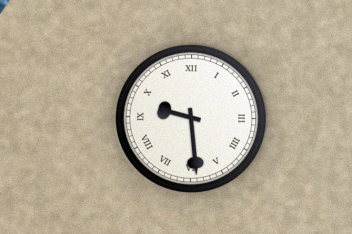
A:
**9:29**
